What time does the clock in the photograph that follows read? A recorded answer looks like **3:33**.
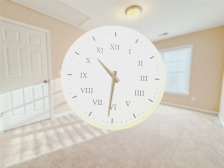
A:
**10:31**
